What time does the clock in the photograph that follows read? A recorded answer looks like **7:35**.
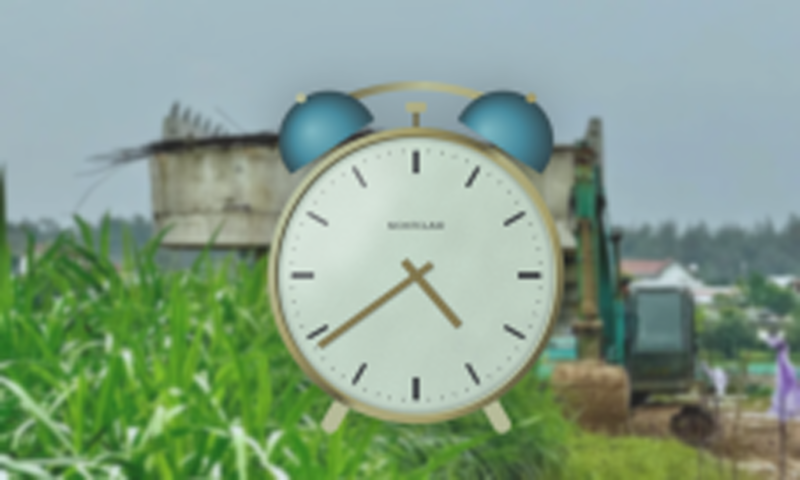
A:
**4:39**
